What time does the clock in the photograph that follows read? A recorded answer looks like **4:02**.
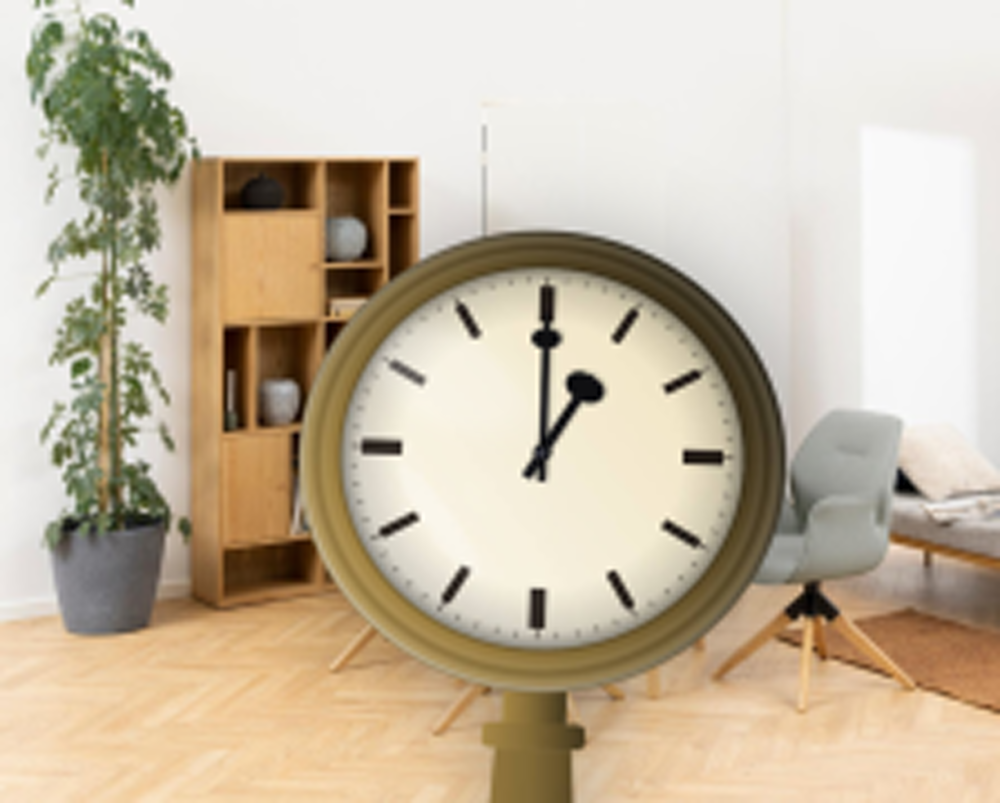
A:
**1:00**
